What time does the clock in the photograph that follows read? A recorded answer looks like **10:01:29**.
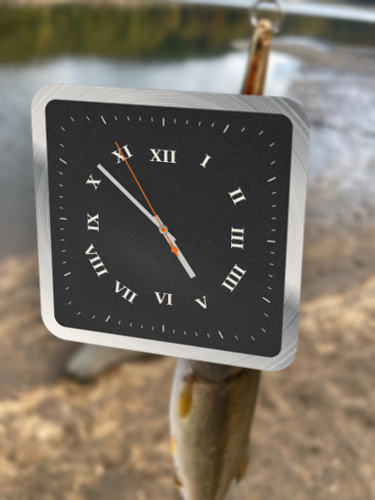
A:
**4:51:55**
